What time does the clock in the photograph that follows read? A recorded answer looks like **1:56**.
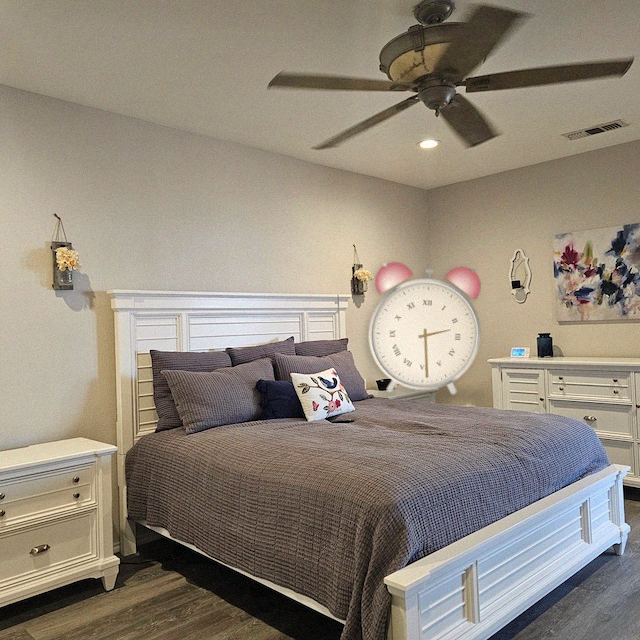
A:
**2:29**
